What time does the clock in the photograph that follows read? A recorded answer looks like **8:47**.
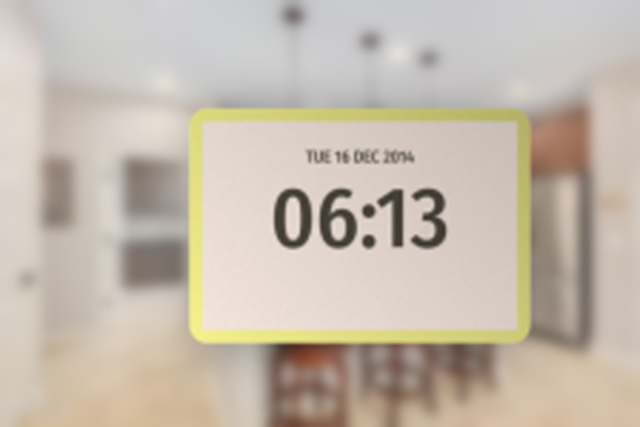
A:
**6:13**
